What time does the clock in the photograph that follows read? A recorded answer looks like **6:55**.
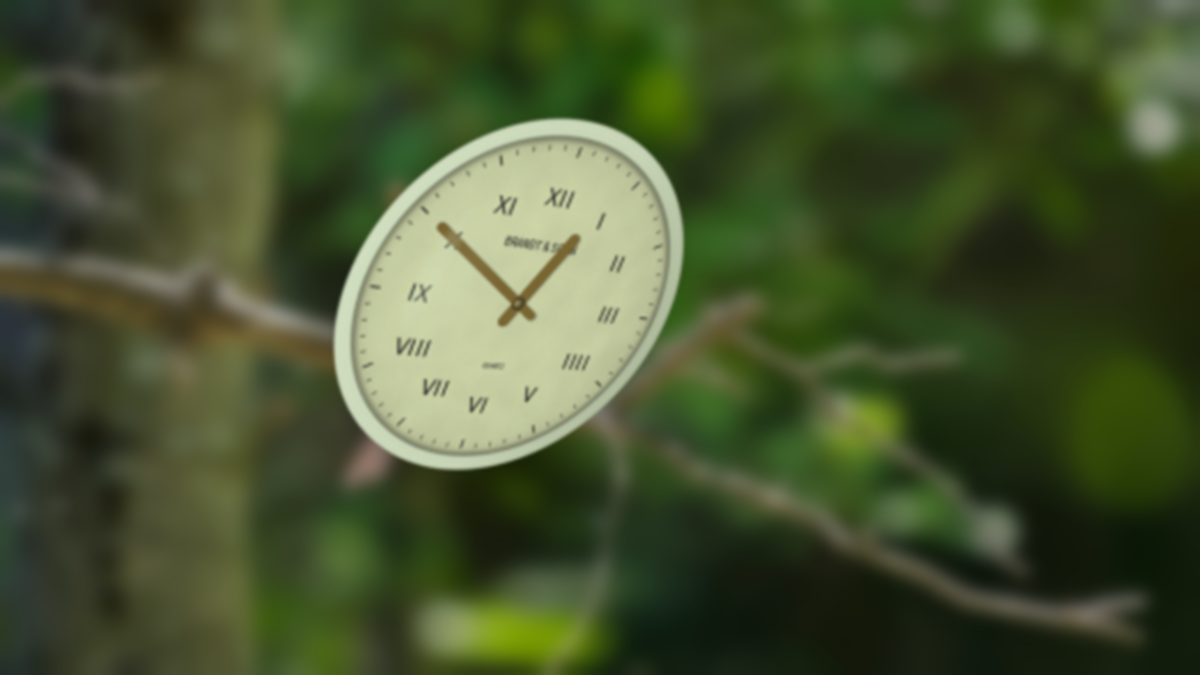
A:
**12:50**
